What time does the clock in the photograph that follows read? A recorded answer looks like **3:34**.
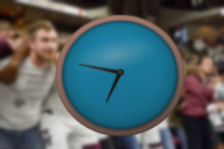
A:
**6:47**
